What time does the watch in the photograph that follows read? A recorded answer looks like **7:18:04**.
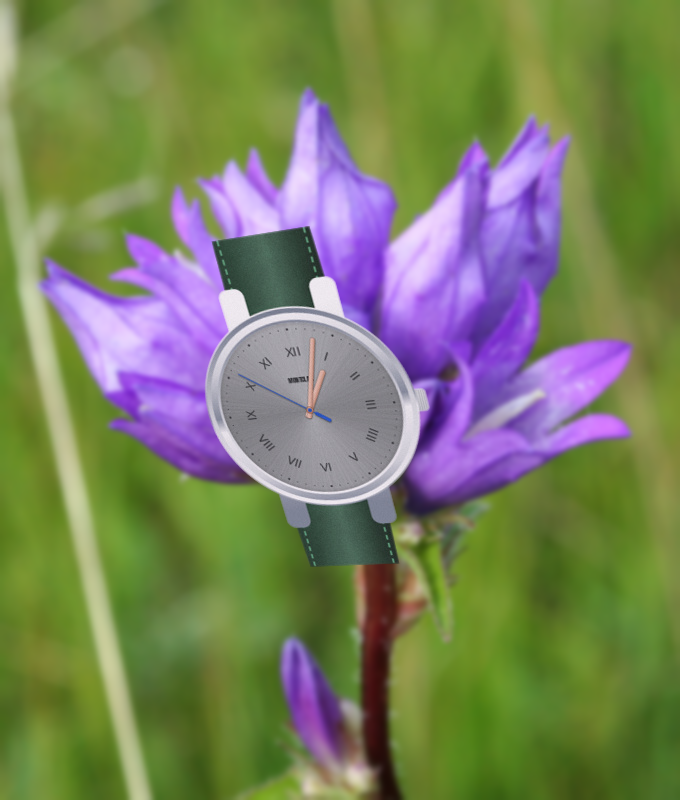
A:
**1:02:51**
